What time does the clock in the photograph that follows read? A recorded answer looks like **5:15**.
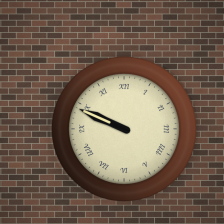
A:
**9:49**
